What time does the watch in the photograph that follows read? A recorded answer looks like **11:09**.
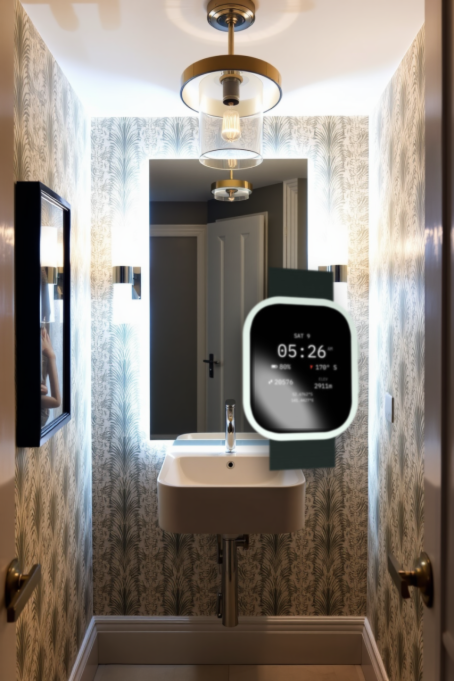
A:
**5:26**
